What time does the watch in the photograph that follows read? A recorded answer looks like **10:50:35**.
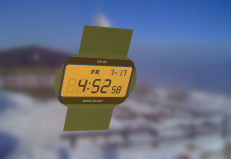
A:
**4:52:58**
